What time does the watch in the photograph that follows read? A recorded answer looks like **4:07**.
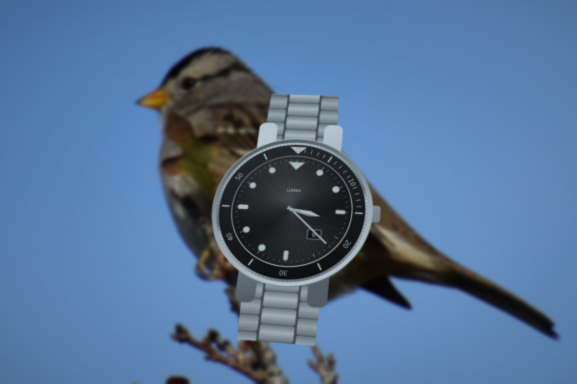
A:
**3:22**
